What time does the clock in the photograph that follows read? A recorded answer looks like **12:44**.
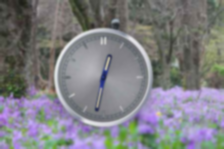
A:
**12:32**
